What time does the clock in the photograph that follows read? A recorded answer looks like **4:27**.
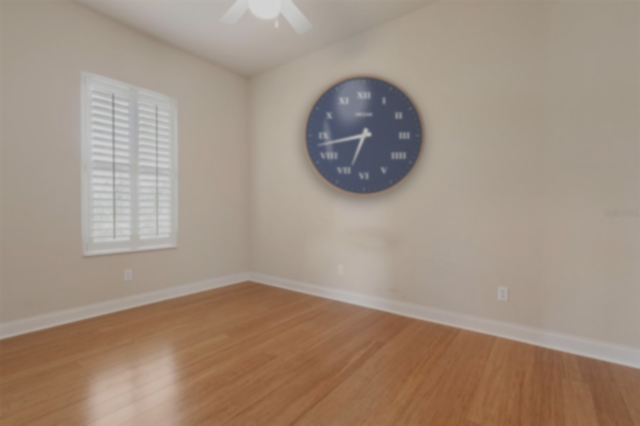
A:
**6:43**
